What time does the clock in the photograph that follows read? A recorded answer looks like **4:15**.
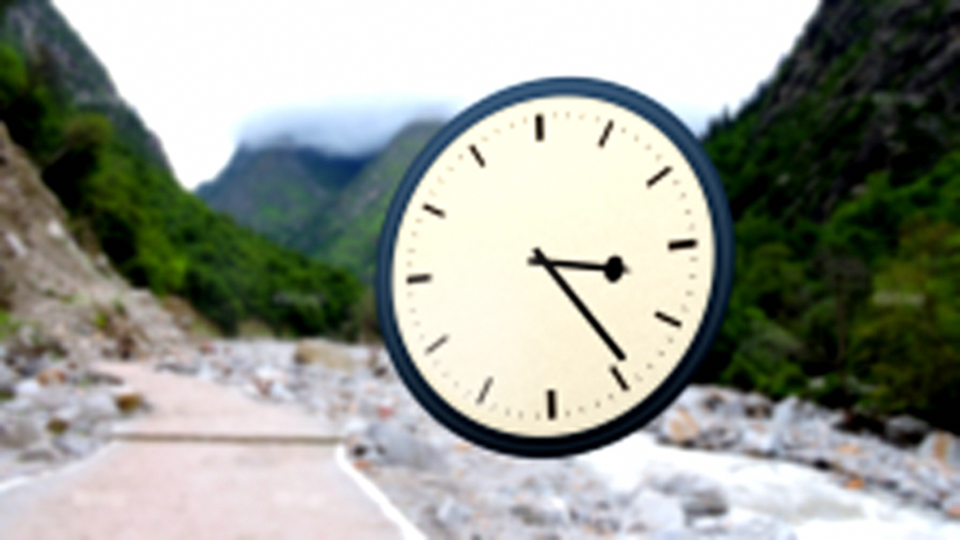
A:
**3:24**
